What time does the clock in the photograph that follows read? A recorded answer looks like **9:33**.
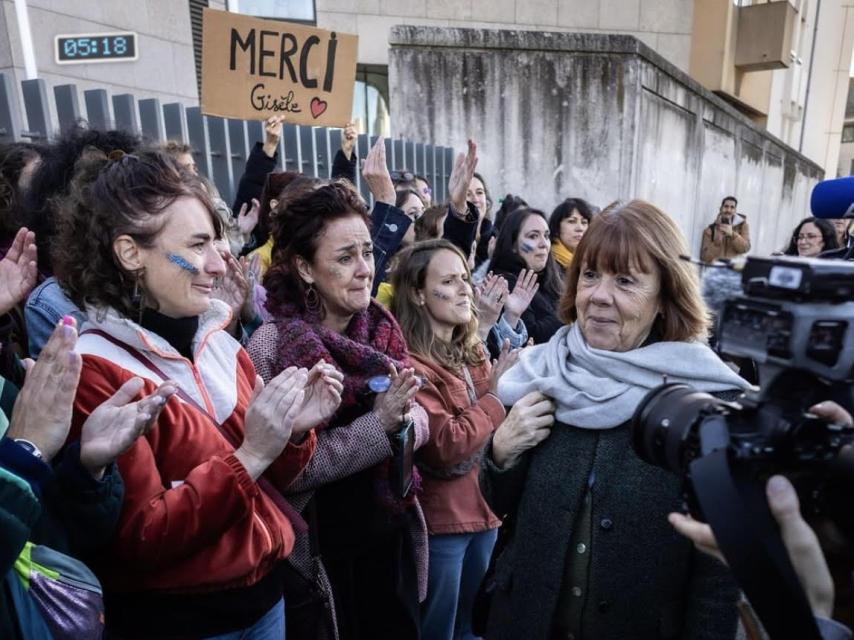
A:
**5:18**
